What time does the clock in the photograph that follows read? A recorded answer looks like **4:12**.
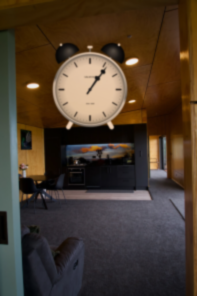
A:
**1:06**
